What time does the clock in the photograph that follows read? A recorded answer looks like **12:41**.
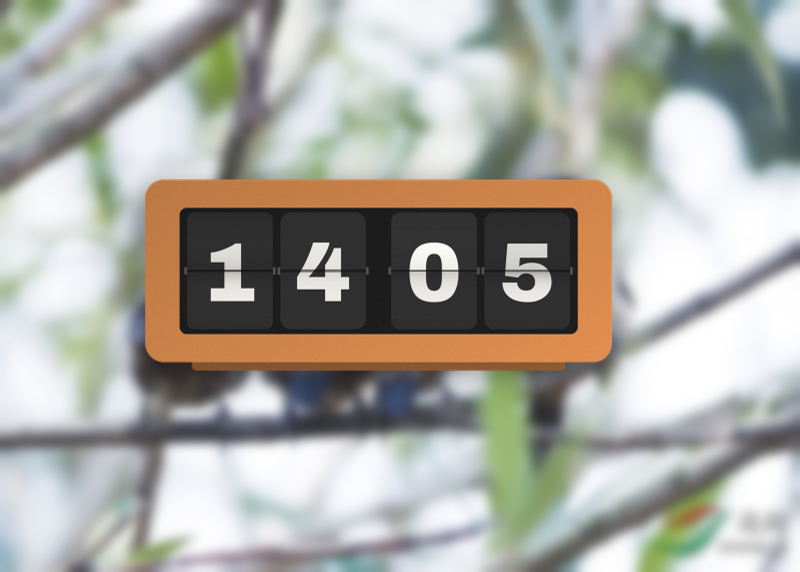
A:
**14:05**
